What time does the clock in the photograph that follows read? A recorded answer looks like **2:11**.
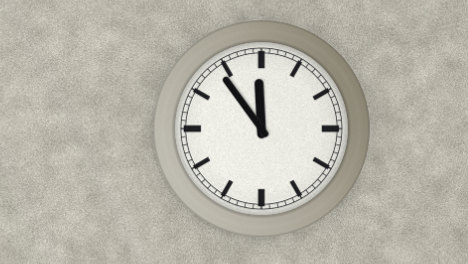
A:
**11:54**
